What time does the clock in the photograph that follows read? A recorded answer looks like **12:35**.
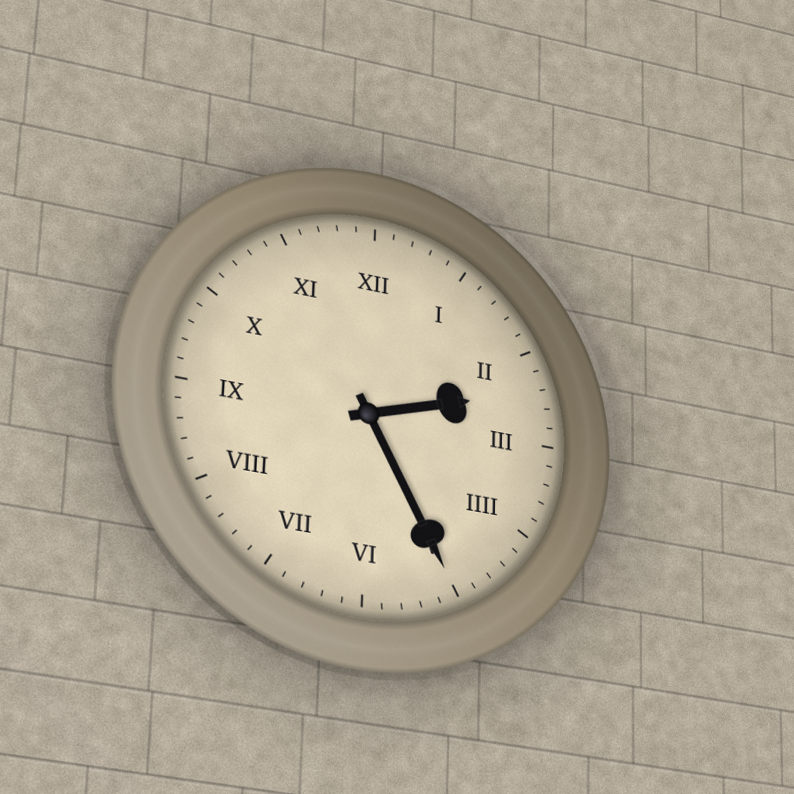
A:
**2:25**
